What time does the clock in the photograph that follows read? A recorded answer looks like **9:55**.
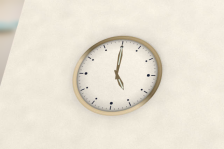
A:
**5:00**
